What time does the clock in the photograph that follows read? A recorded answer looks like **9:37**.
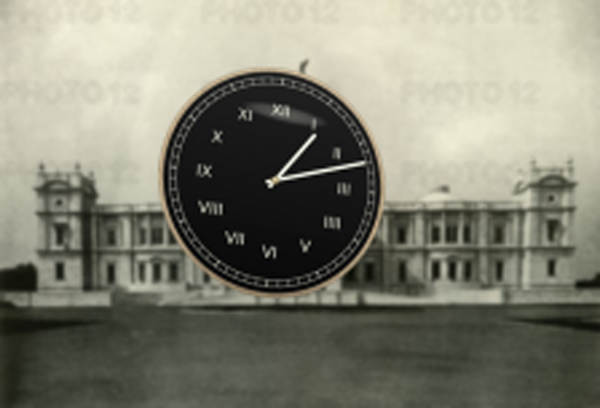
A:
**1:12**
